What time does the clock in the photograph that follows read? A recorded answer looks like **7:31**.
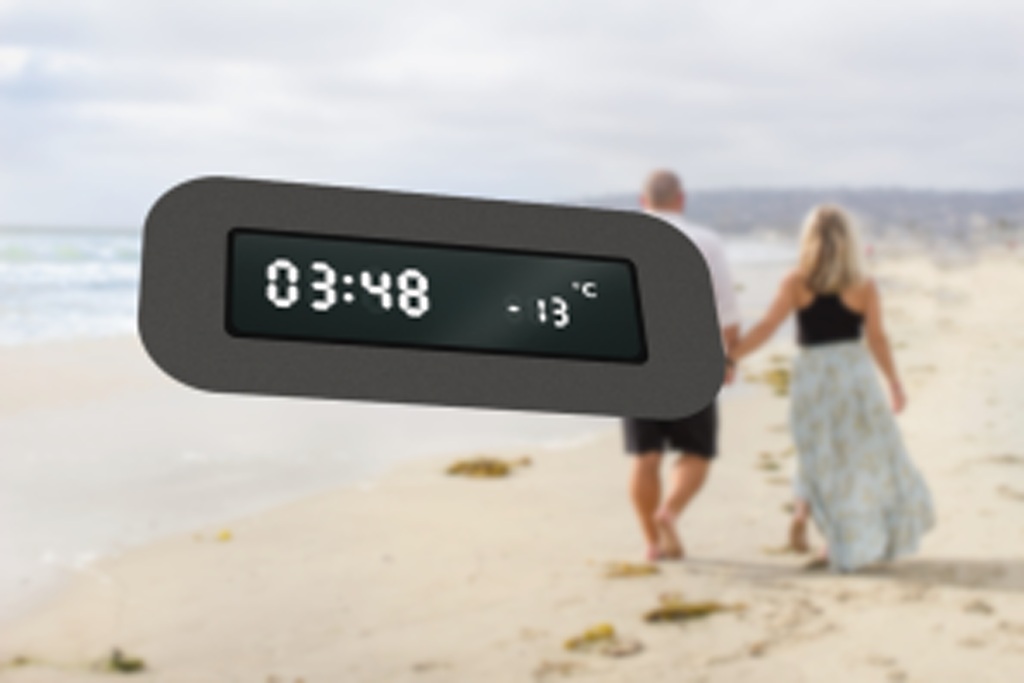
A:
**3:48**
